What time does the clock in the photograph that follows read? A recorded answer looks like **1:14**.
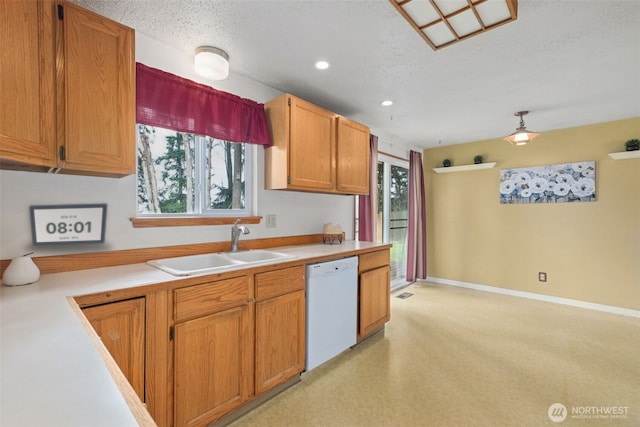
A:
**8:01**
